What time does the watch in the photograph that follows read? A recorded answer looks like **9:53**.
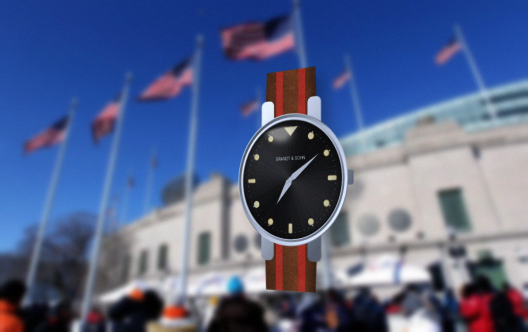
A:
**7:09**
